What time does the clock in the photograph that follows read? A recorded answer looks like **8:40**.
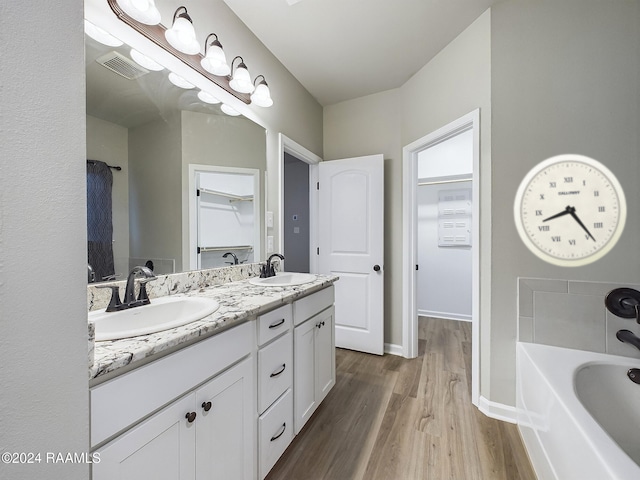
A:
**8:24**
